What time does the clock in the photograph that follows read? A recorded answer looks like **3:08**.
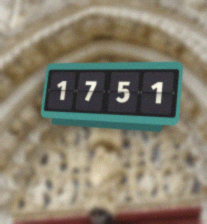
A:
**17:51**
